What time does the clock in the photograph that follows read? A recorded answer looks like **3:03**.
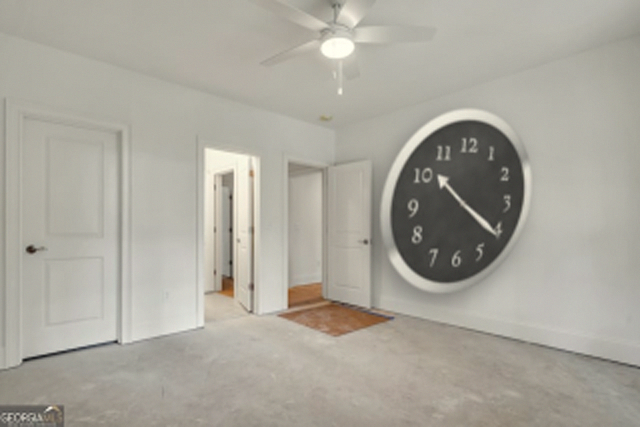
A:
**10:21**
